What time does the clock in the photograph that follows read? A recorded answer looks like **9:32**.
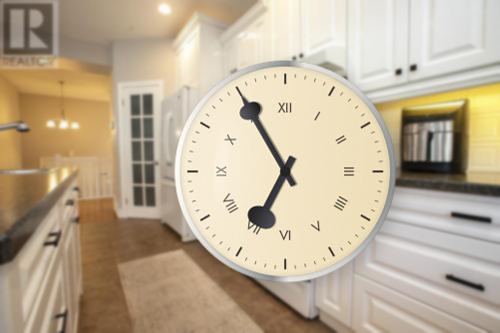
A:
**6:55**
